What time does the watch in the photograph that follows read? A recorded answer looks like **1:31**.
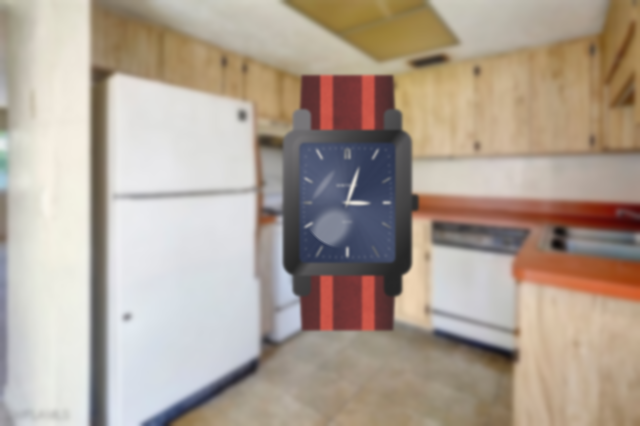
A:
**3:03**
